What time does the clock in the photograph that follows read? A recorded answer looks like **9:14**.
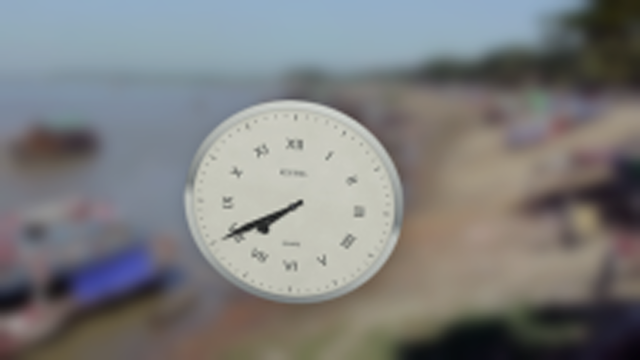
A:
**7:40**
